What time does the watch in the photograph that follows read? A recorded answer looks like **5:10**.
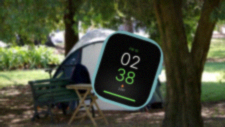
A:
**2:38**
